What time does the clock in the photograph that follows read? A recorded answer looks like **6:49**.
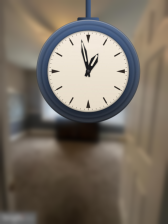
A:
**12:58**
